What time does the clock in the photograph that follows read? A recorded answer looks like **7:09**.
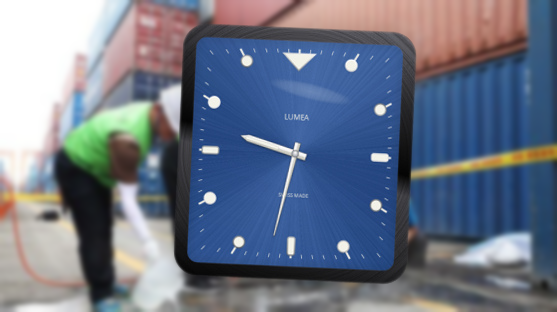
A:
**9:32**
